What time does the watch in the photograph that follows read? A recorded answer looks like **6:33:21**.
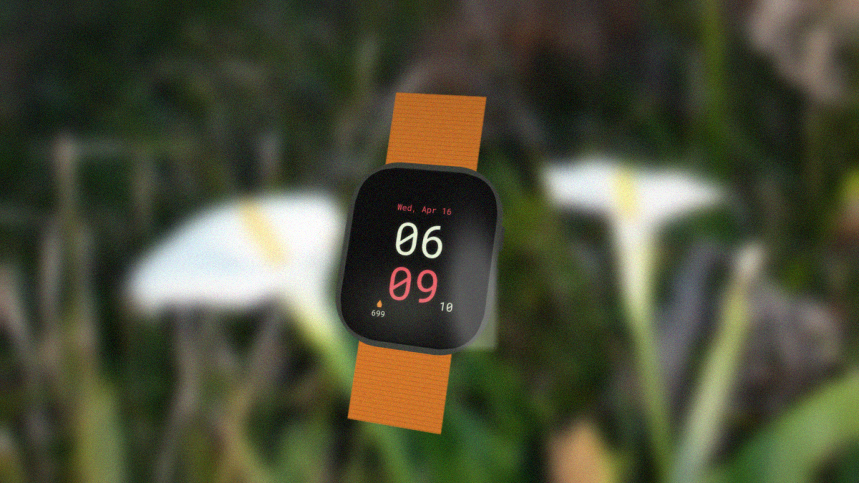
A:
**6:09:10**
